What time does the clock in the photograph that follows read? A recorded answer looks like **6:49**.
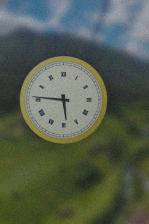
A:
**5:46**
